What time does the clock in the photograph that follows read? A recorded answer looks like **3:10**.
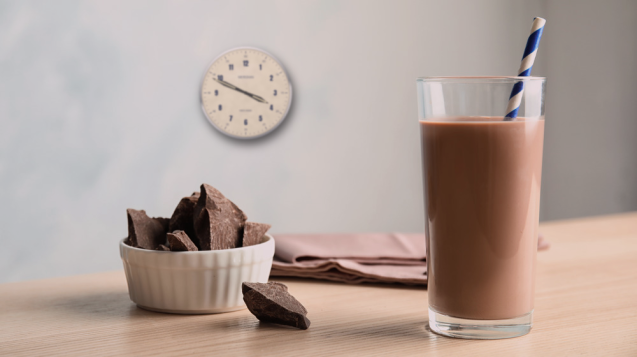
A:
**3:49**
